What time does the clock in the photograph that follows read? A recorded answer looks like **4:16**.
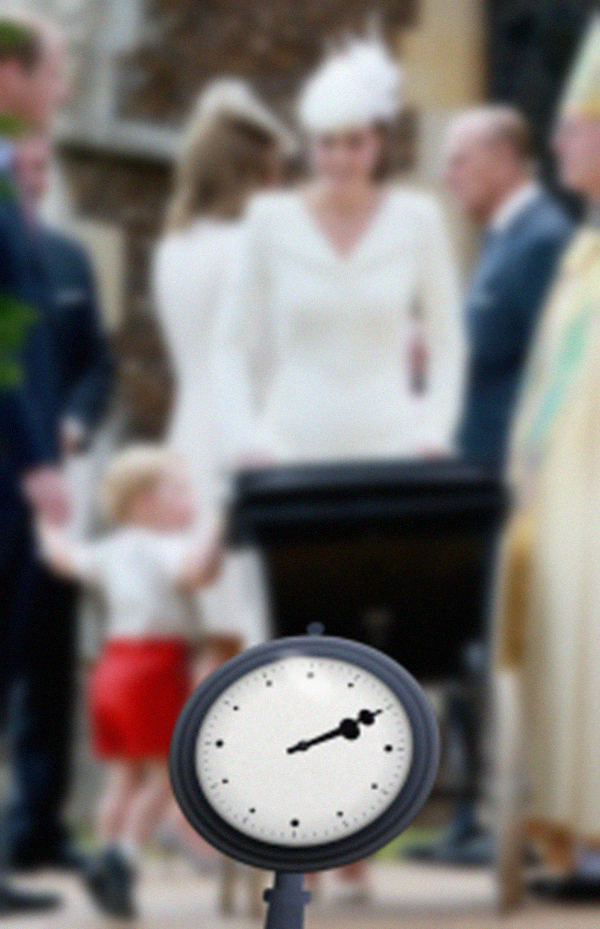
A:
**2:10**
